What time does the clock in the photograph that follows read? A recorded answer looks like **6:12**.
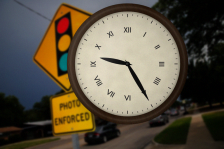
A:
**9:25**
